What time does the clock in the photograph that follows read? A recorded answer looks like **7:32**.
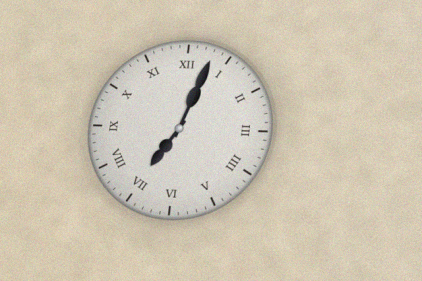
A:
**7:03**
